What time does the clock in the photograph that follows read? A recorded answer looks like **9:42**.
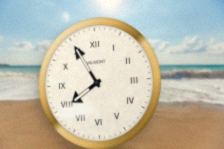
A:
**7:55**
